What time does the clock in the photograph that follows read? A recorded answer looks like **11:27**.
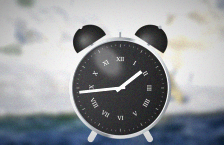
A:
**1:44**
